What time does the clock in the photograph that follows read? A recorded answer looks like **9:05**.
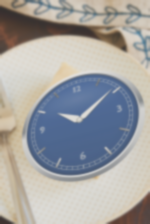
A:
**10:09**
